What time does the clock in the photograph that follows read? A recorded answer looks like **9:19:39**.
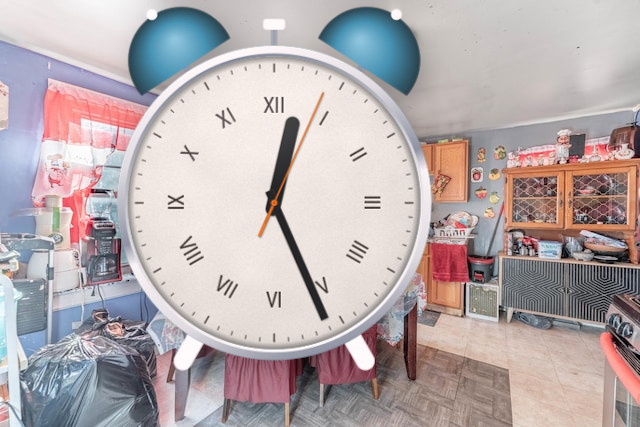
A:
**12:26:04**
